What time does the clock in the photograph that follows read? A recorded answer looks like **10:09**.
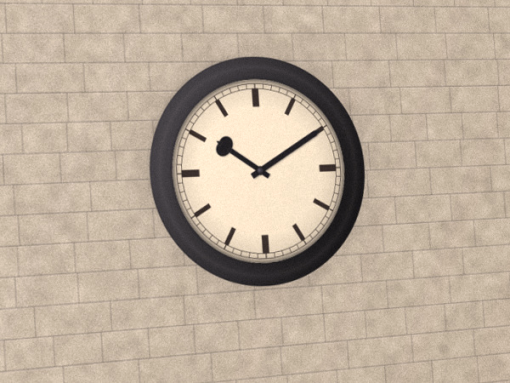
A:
**10:10**
